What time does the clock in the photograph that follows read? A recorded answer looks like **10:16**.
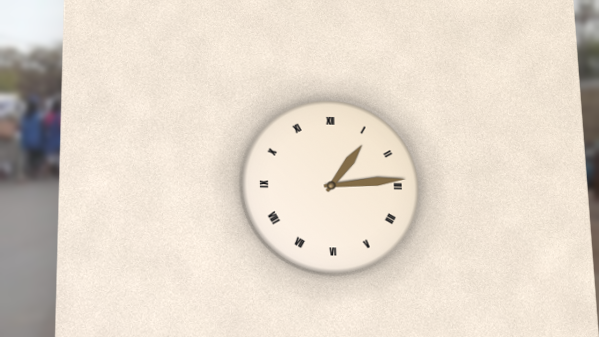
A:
**1:14**
